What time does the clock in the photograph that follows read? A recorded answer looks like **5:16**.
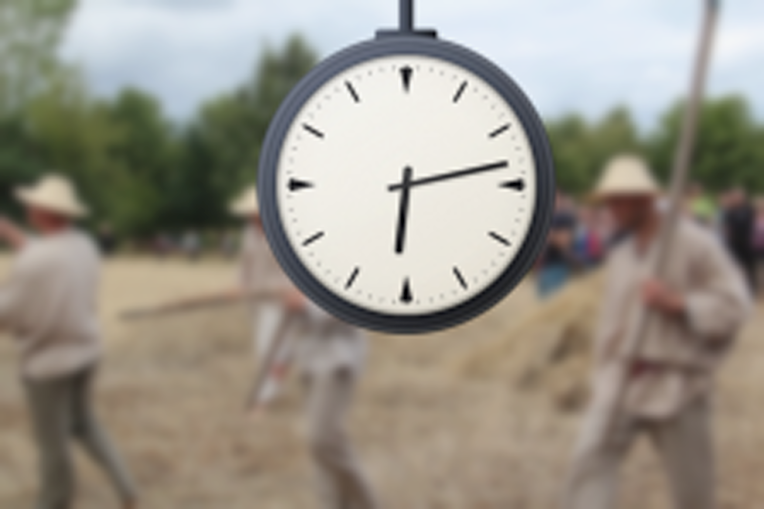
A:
**6:13**
